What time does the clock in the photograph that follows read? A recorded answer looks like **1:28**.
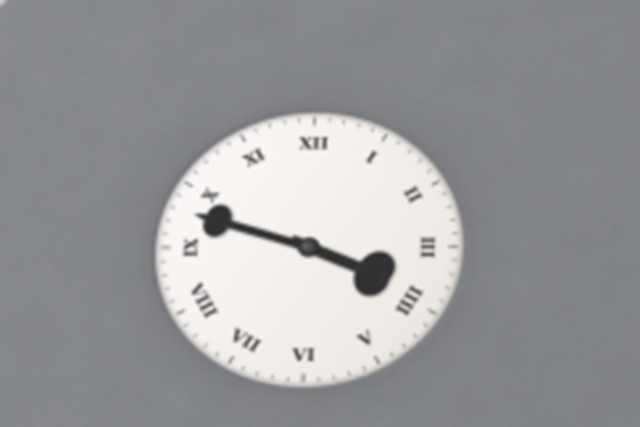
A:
**3:48**
